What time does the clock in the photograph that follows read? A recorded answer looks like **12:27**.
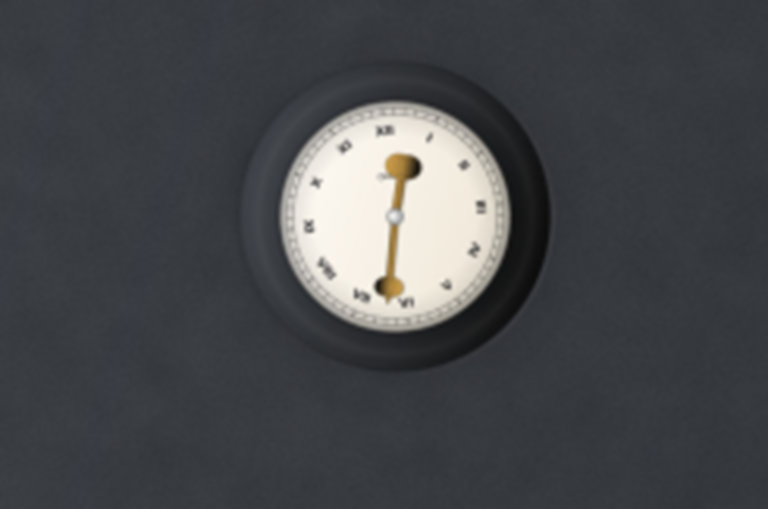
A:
**12:32**
